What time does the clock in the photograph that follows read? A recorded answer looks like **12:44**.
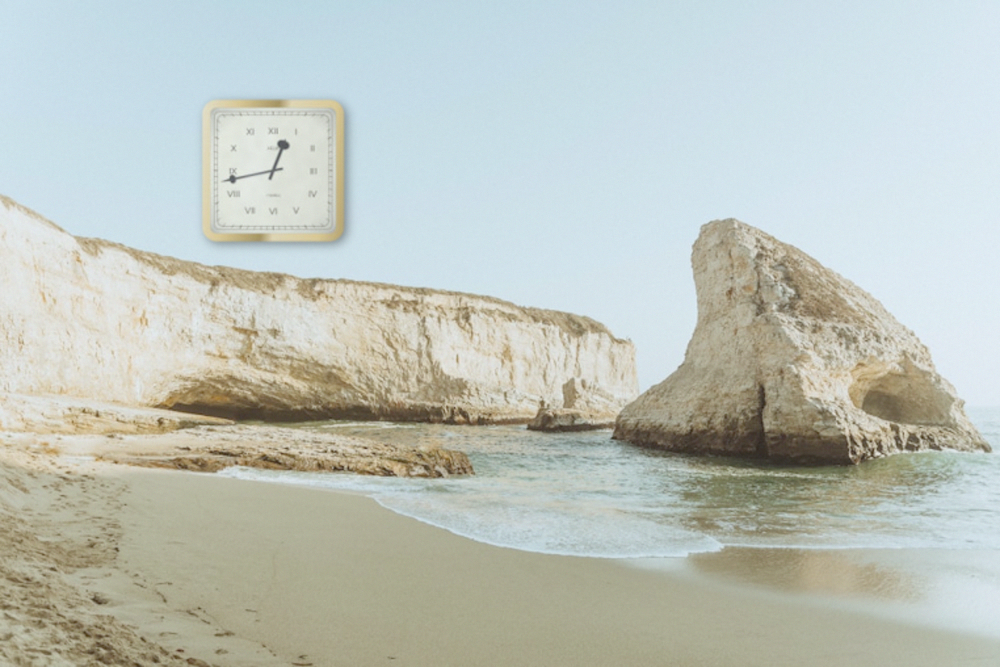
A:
**12:43**
